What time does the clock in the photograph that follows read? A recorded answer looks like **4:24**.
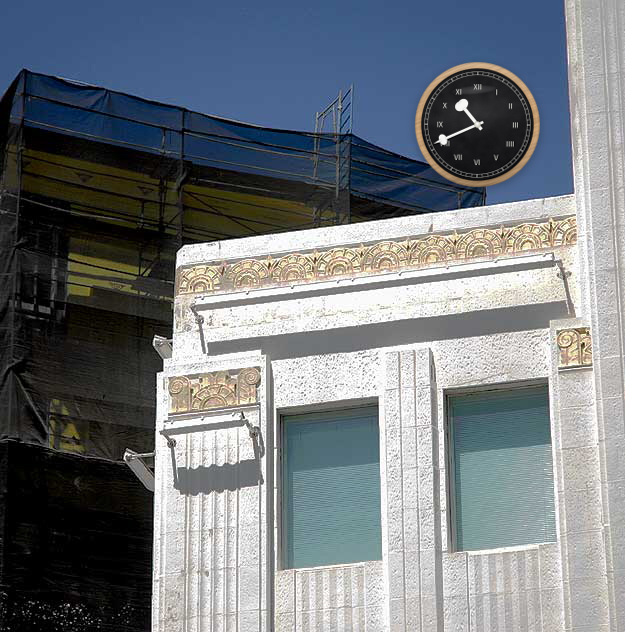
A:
**10:41**
